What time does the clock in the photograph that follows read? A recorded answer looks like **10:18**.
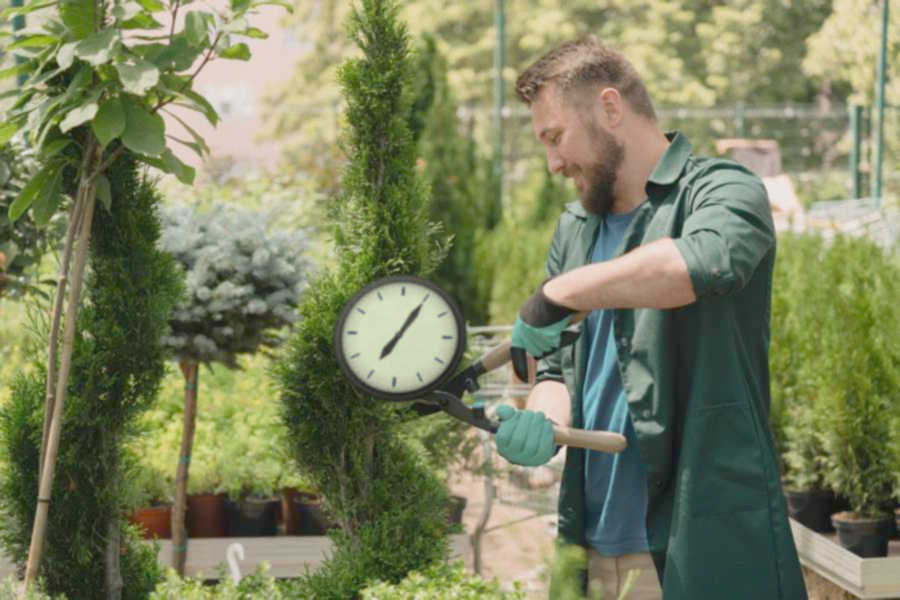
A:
**7:05**
